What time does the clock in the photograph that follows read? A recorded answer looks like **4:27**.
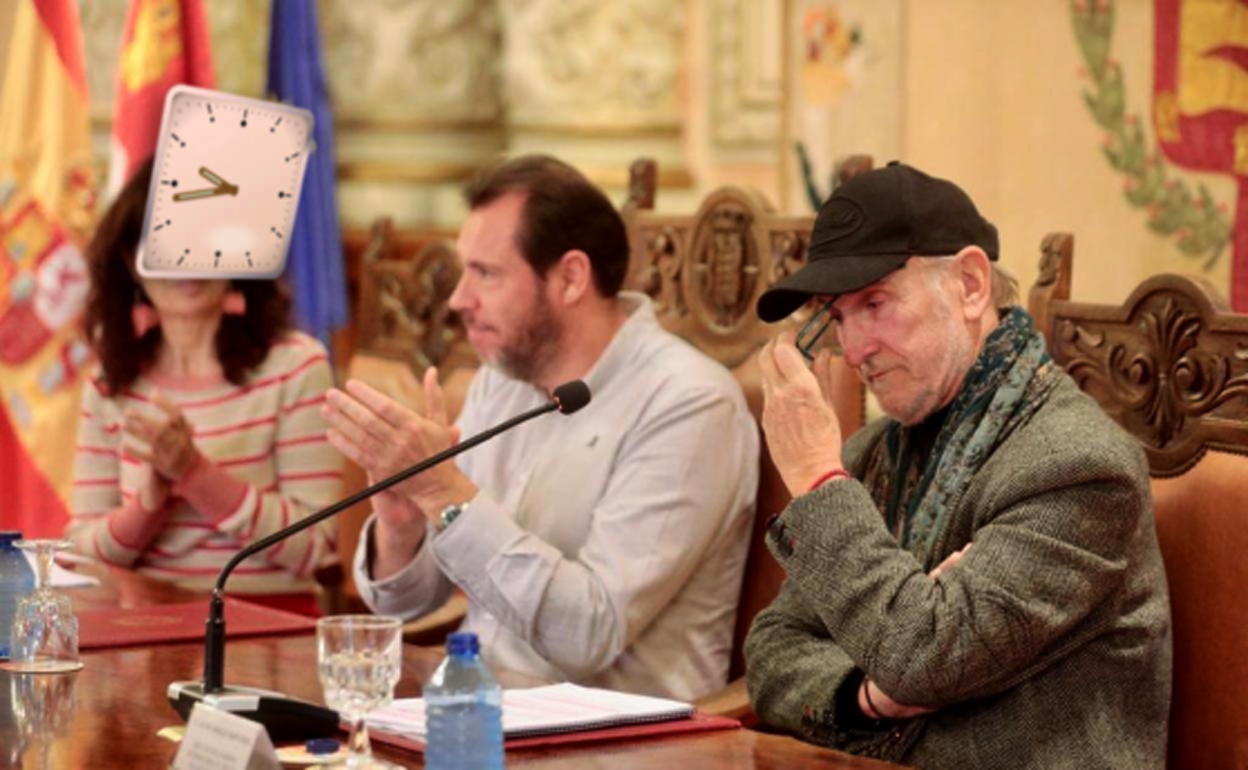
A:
**9:43**
